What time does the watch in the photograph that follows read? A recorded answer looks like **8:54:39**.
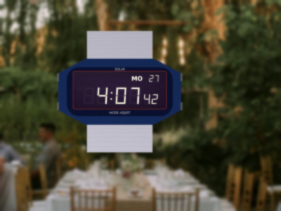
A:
**4:07:42**
